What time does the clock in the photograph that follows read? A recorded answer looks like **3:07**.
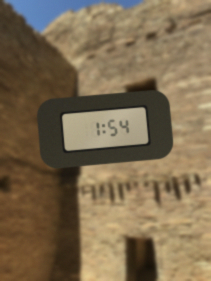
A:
**1:54**
